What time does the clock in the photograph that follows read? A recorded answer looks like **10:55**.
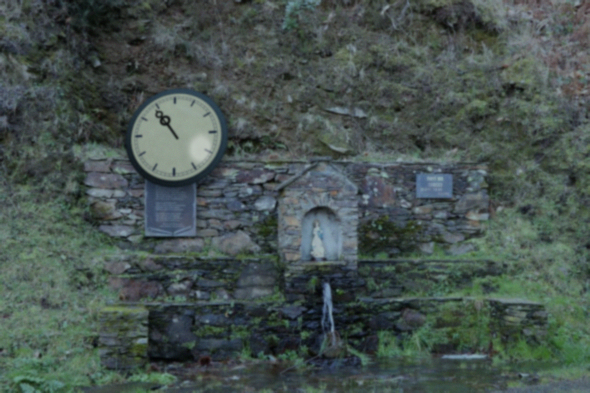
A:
**10:54**
